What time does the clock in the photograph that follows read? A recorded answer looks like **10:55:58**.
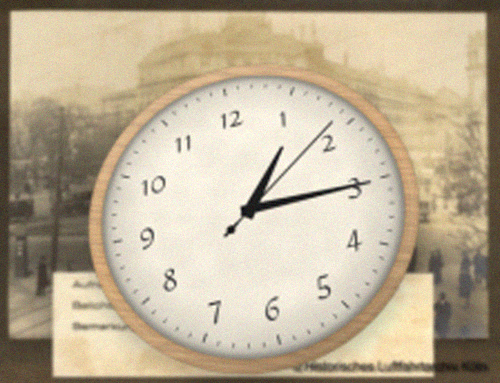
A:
**1:15:09**
